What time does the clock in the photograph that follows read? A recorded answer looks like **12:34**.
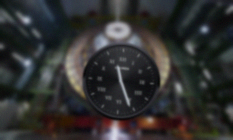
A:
**11:26**
